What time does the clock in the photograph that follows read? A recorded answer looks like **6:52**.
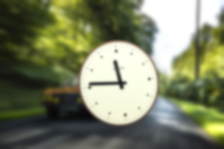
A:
**11:46**
